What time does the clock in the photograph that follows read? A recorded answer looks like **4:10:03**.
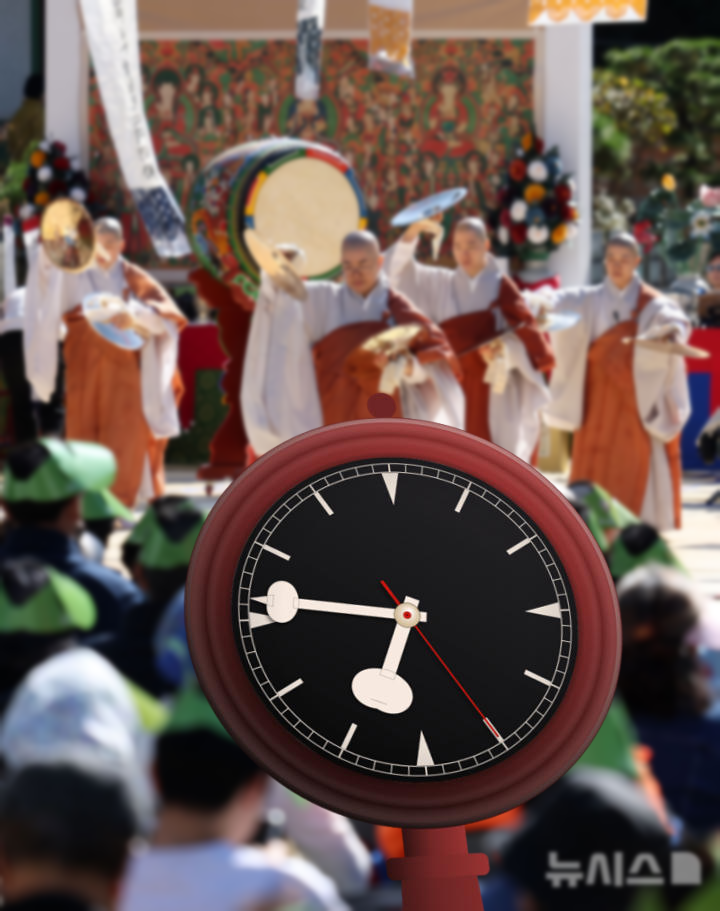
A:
**6:46:25**
